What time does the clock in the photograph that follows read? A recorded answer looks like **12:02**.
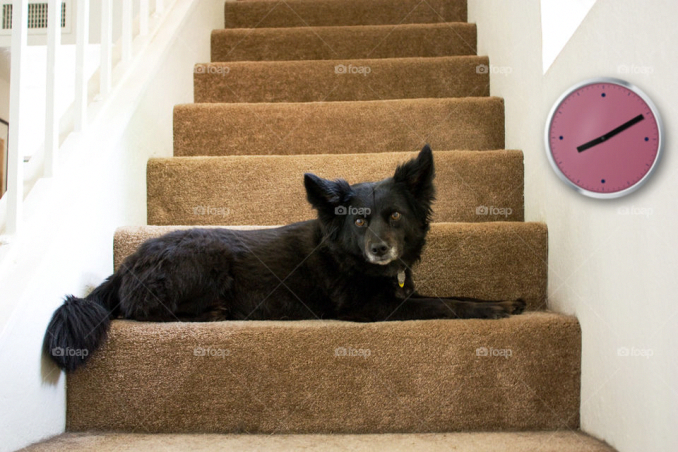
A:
**8:10**
